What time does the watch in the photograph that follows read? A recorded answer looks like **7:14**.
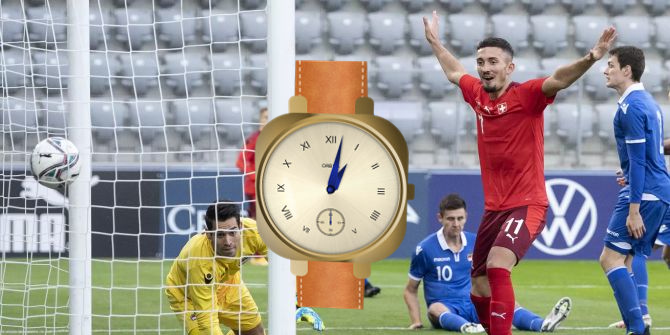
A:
**1:02**
